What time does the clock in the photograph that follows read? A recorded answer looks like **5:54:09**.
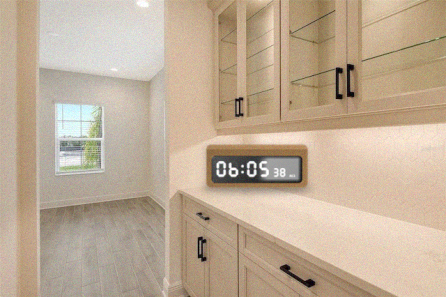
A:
**6:05:38**
